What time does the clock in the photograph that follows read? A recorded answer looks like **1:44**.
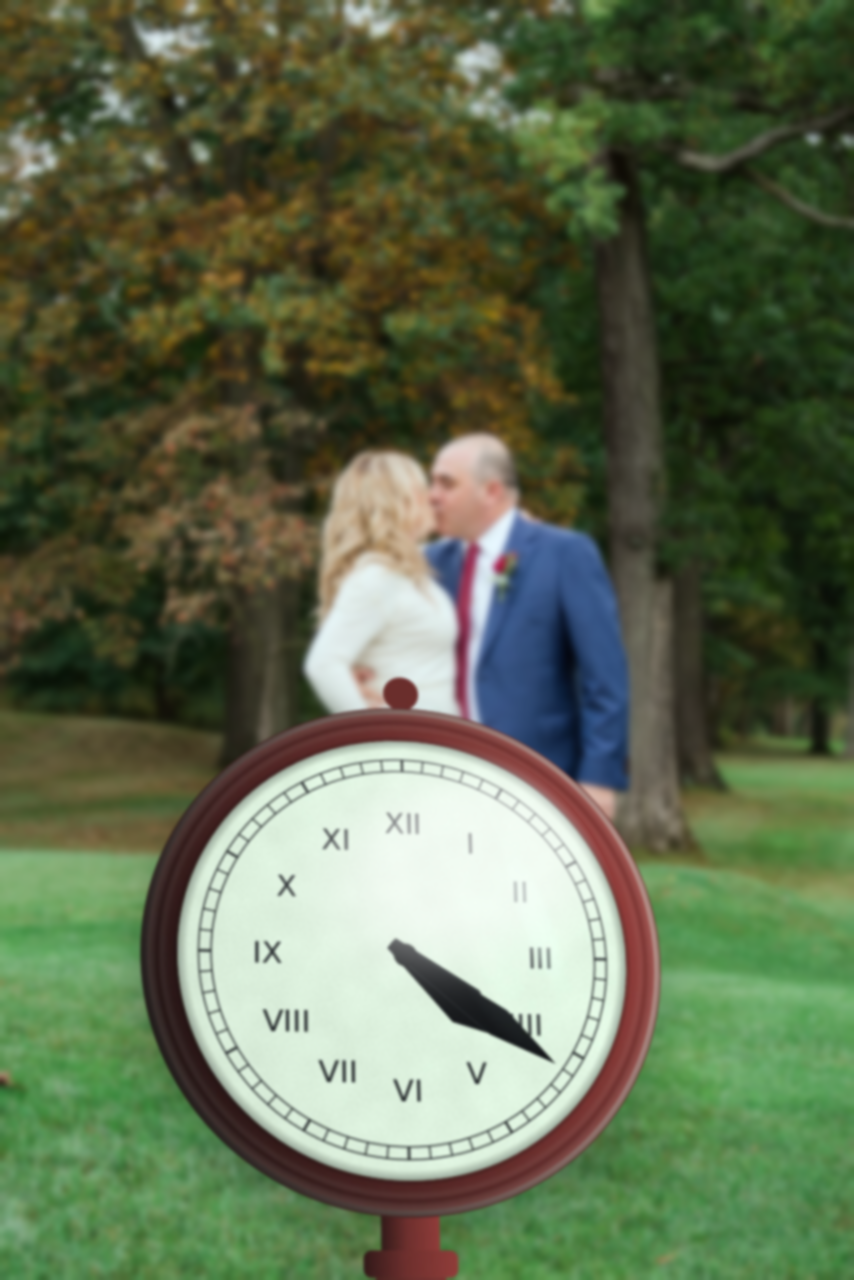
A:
**4:21**
